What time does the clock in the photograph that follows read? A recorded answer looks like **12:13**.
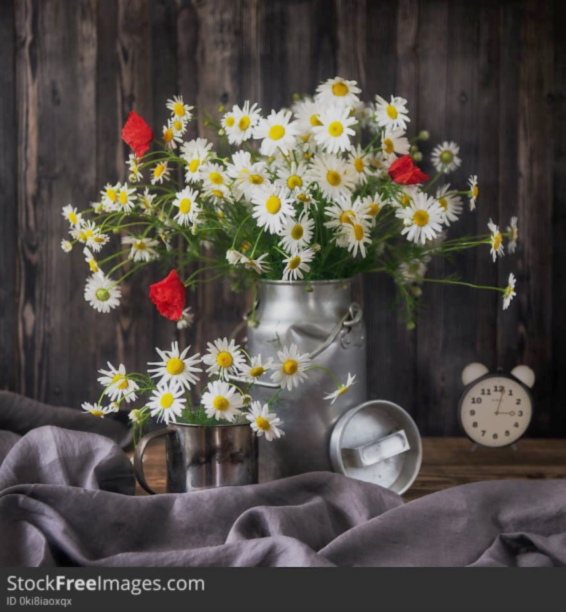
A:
**3:02**
